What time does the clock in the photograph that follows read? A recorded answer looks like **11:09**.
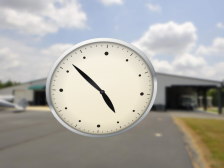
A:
**4:52**
